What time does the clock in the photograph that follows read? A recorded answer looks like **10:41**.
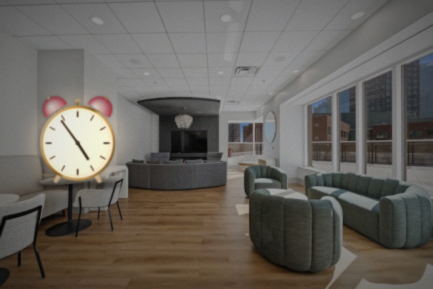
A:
**4:54**
